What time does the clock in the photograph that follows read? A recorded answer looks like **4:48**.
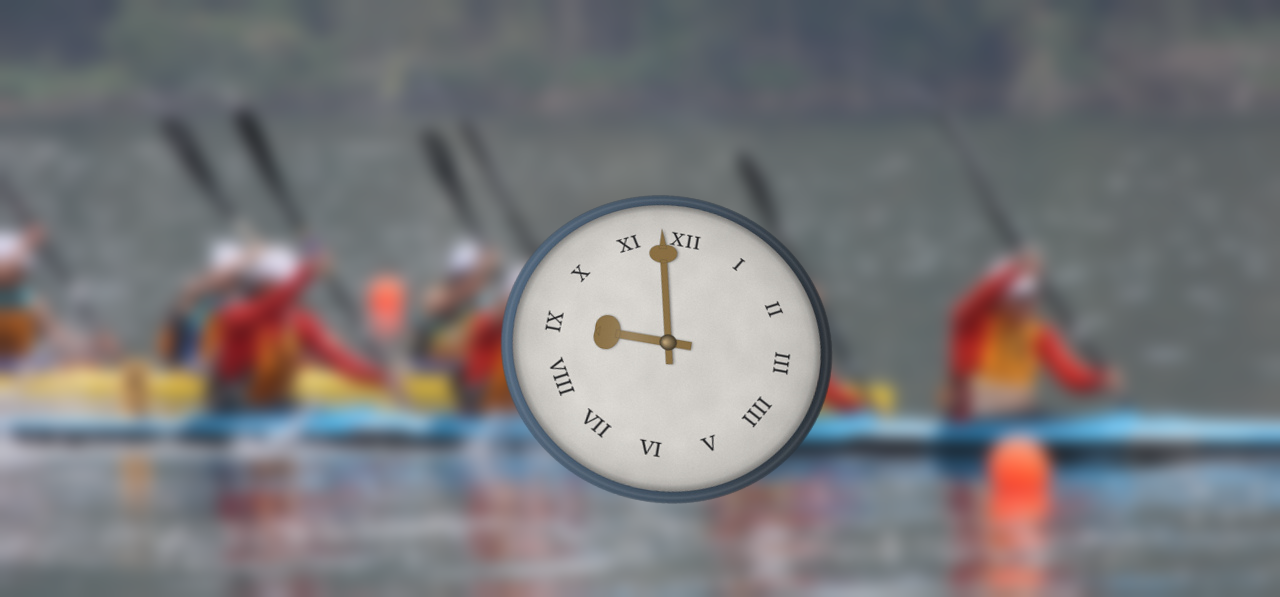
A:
**8:58**
